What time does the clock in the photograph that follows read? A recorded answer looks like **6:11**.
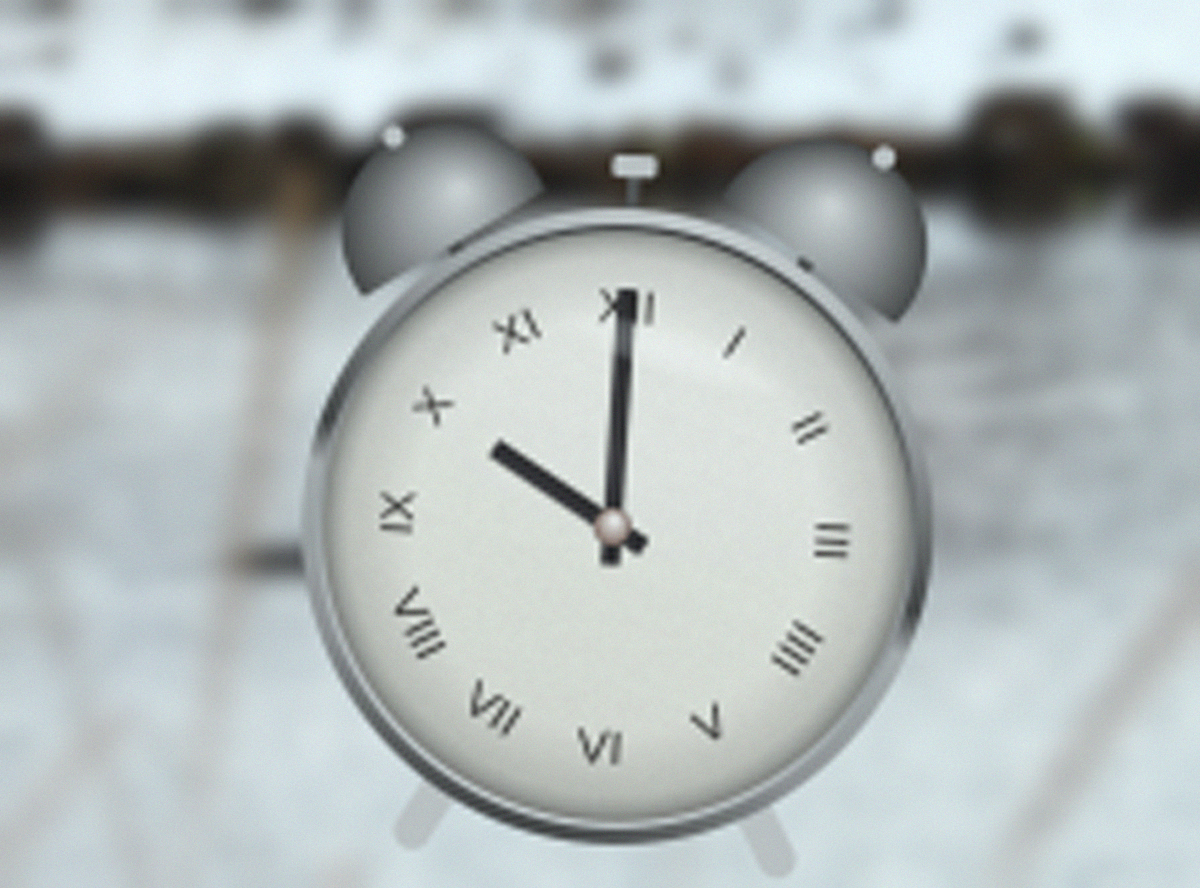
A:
**10:00**
